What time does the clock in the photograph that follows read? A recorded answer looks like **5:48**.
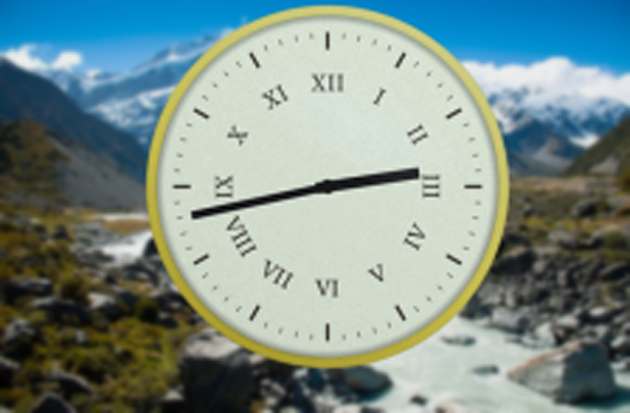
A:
**2:43**
